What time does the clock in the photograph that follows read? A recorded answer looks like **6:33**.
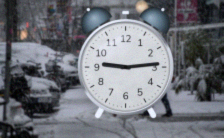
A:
**9:14**
